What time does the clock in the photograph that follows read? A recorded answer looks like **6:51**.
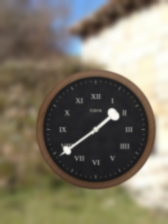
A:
**1:39**
